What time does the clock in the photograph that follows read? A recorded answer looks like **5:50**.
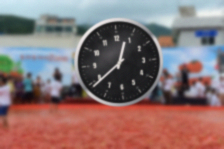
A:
**12:39**
